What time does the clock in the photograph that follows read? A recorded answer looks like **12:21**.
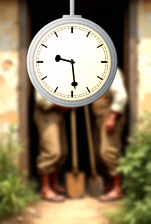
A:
**9:29**
